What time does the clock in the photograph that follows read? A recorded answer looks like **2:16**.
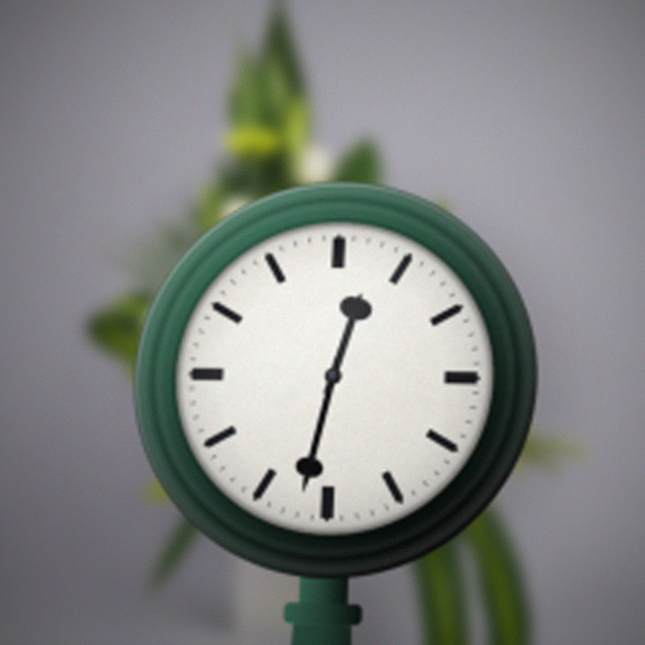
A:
**12:32**
